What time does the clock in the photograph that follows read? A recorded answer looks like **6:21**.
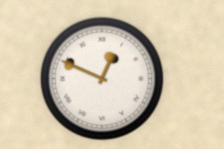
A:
**12:49**
